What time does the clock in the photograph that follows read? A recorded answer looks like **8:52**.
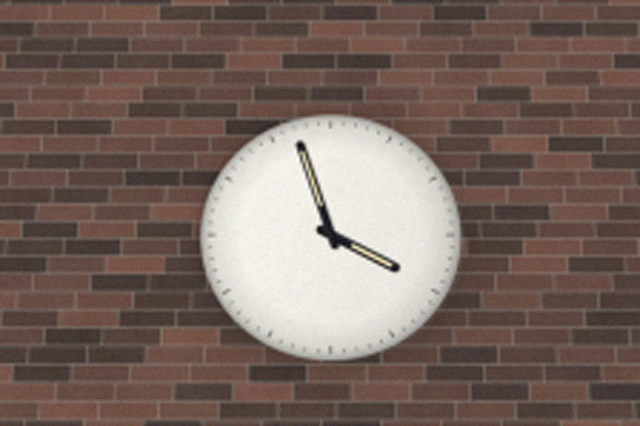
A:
**3:57**
